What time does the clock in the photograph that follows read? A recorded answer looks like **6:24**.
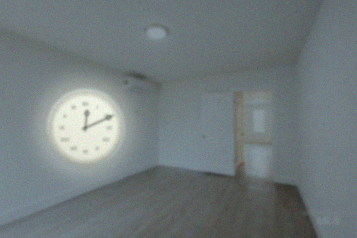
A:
**12:11**
